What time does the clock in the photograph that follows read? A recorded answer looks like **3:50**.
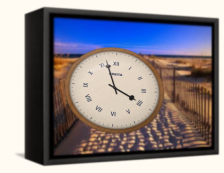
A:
**3:57**
